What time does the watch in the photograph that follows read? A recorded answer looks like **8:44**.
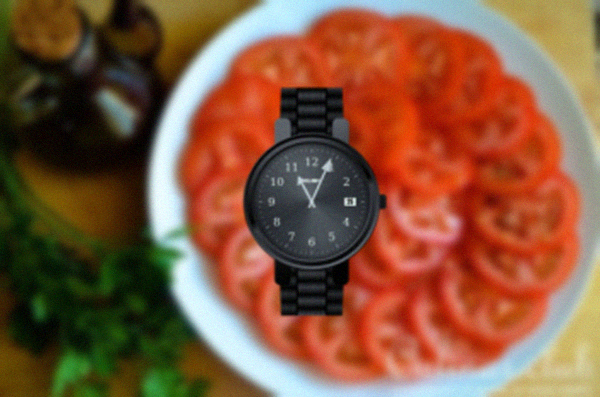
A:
**11:04**
